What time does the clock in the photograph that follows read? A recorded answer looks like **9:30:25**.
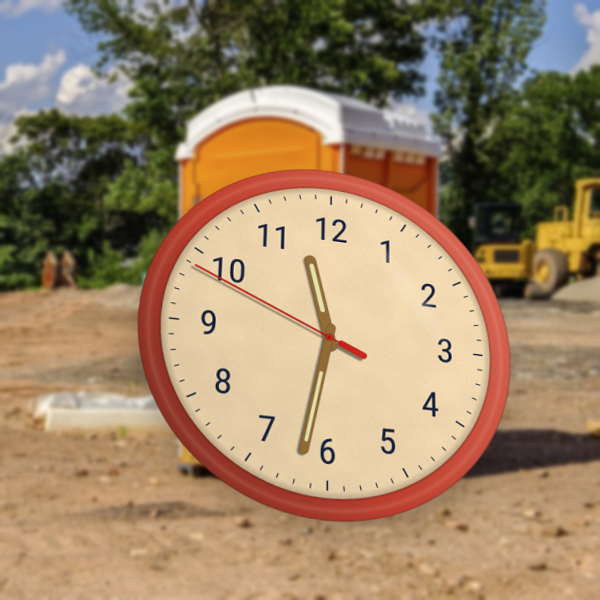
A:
**11:31:49**
